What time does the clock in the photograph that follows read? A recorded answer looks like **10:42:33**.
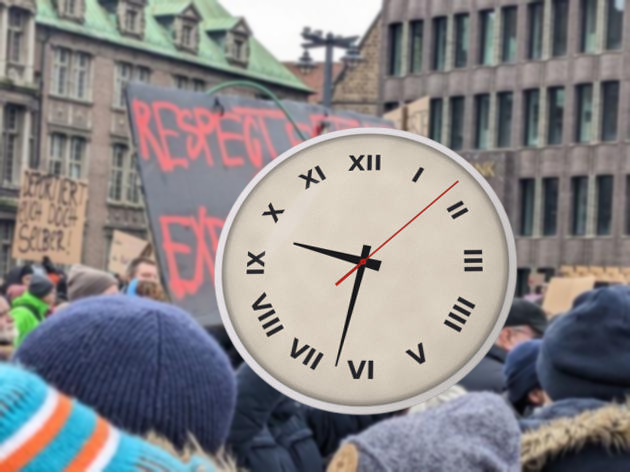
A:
**9:32:08**
